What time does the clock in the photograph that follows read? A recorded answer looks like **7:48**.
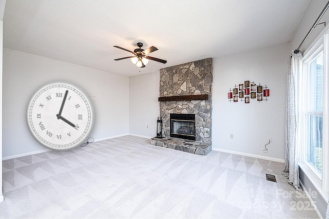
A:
**4:03**
